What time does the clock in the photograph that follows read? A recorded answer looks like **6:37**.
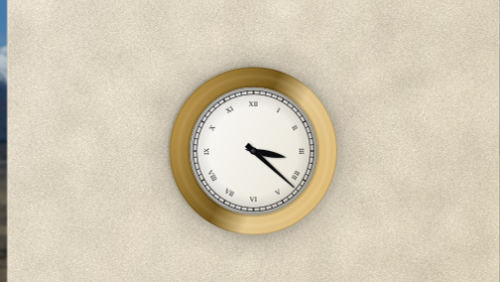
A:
**3:22**
